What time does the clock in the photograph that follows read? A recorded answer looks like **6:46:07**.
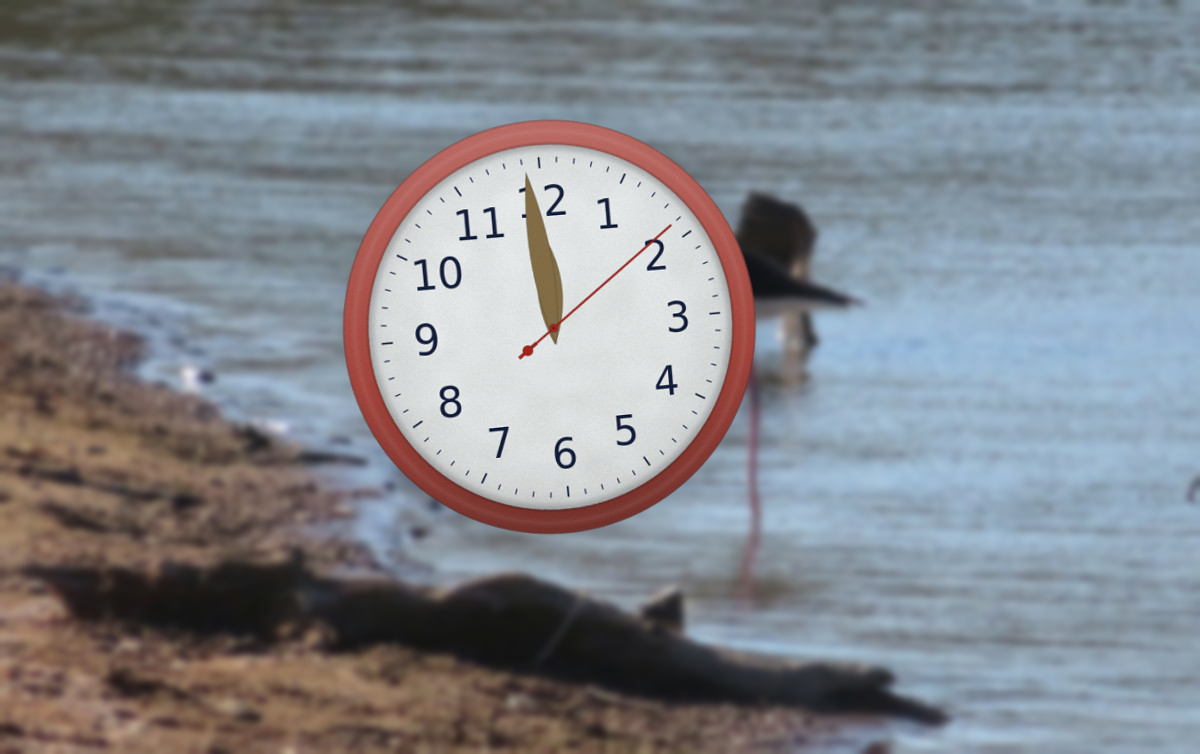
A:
**11:59:09**
